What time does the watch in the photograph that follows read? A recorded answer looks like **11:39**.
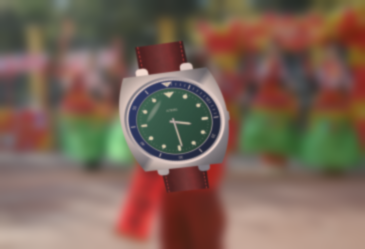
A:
**3:29**
